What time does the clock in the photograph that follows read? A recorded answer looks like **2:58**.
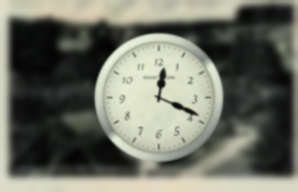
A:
**12:19**
